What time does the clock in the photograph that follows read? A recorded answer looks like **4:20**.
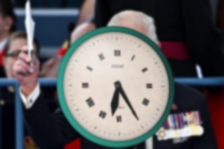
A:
**6:25**
